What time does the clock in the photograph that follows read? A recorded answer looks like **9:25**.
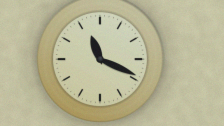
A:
**11:19**
